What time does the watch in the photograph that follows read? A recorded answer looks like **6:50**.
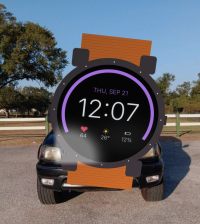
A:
**12:07**
